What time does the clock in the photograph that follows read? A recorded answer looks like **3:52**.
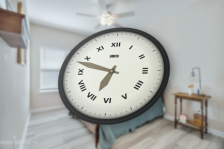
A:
**6:48**
